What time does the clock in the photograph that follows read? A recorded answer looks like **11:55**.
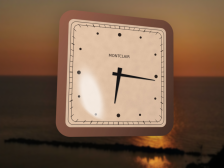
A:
**6:16**
